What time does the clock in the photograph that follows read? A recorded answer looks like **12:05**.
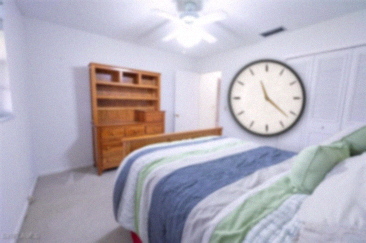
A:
**11:22**
